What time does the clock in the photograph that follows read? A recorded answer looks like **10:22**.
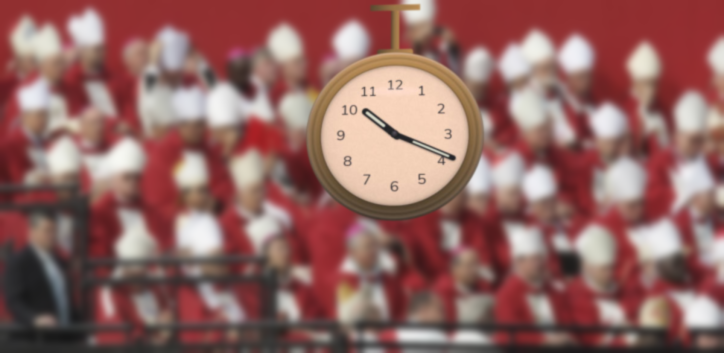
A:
**10:19**
